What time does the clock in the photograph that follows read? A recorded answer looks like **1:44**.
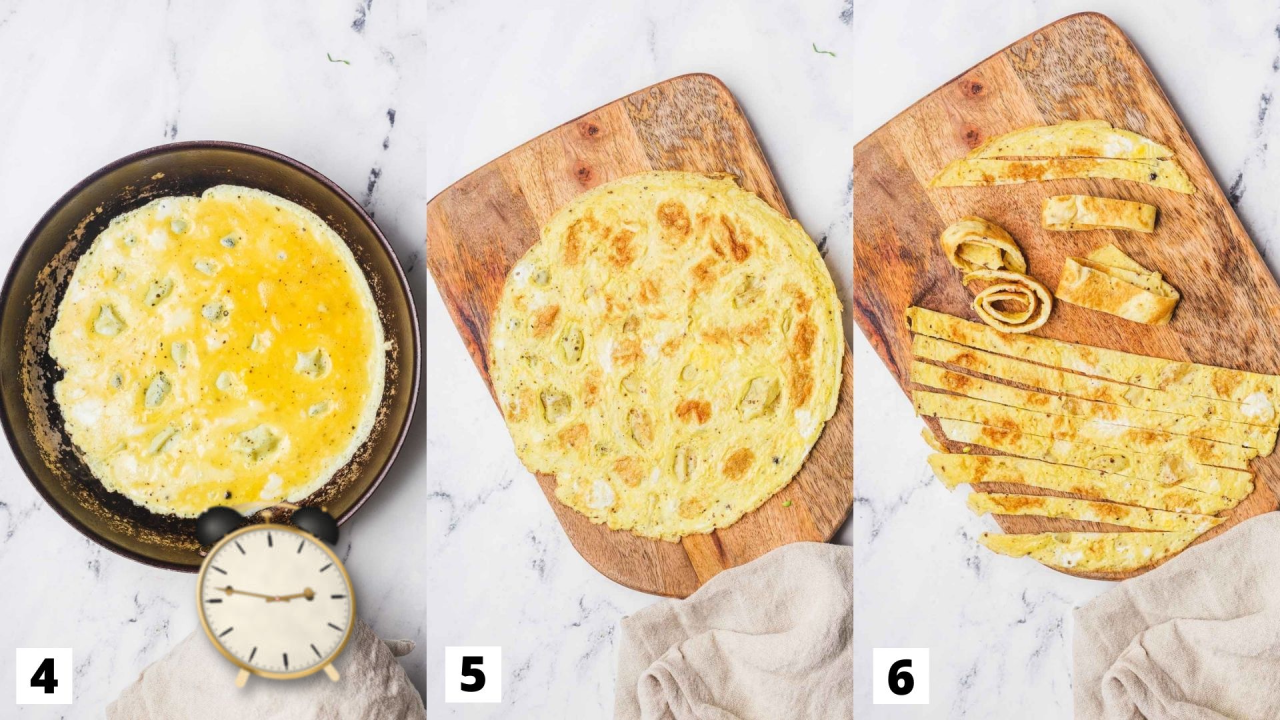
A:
**2:47**
